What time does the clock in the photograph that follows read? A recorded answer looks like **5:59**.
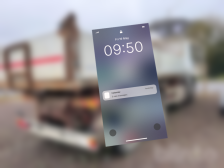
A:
**9:50**
